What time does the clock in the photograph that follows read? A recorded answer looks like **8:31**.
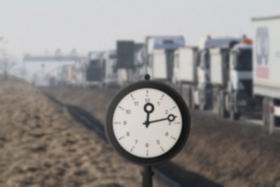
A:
**12:13**
